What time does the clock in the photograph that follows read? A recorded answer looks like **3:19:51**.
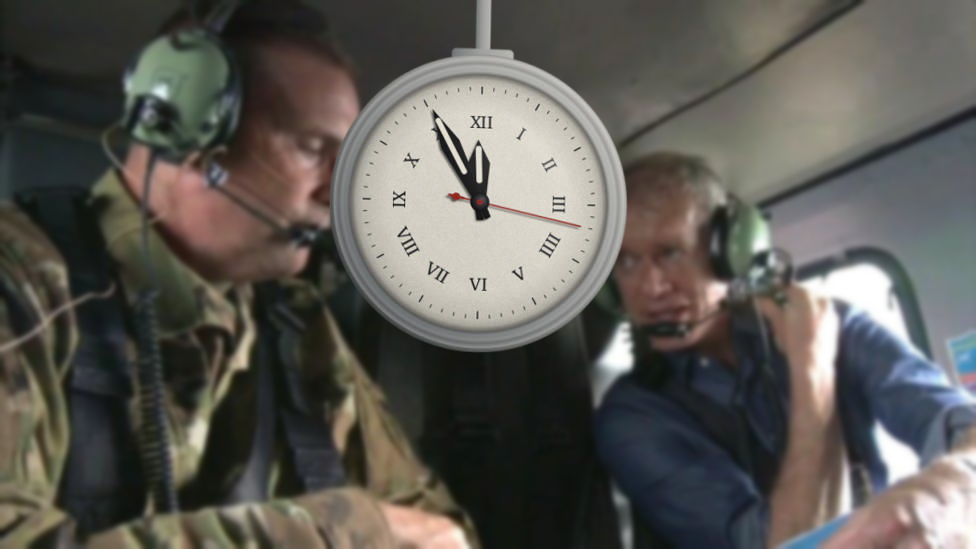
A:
**11:55:17**
